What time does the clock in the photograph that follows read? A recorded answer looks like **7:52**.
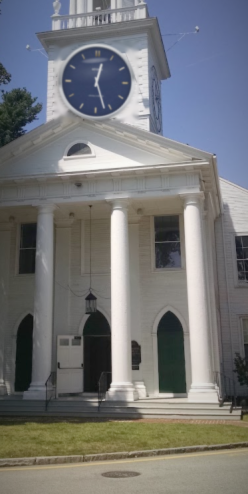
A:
**12:27**
